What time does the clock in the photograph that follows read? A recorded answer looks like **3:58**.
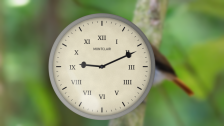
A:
**9:11**
